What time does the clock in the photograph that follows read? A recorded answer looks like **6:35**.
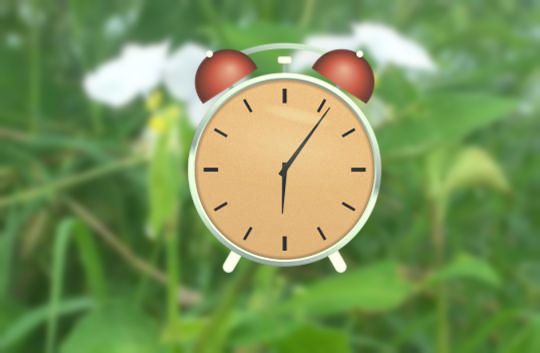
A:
**6:06**
